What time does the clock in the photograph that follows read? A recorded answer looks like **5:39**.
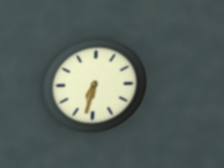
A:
**6:32**
